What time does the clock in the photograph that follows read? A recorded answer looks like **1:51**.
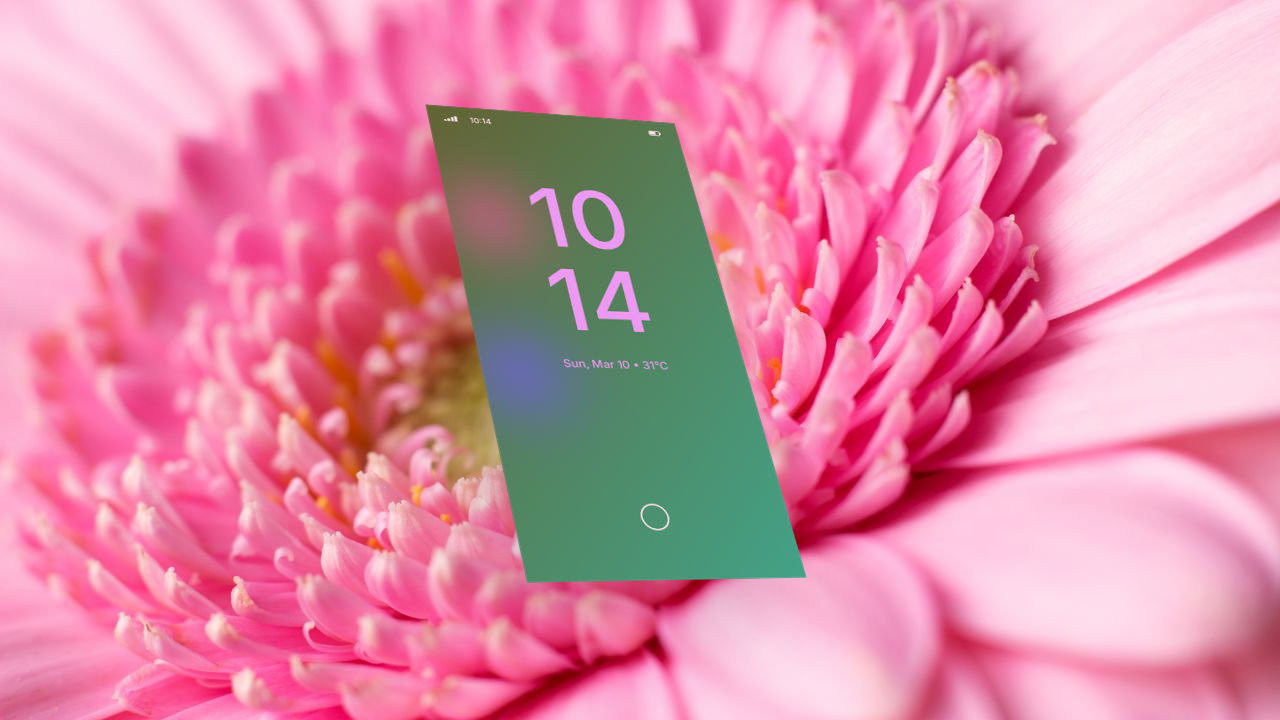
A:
**10:14**
